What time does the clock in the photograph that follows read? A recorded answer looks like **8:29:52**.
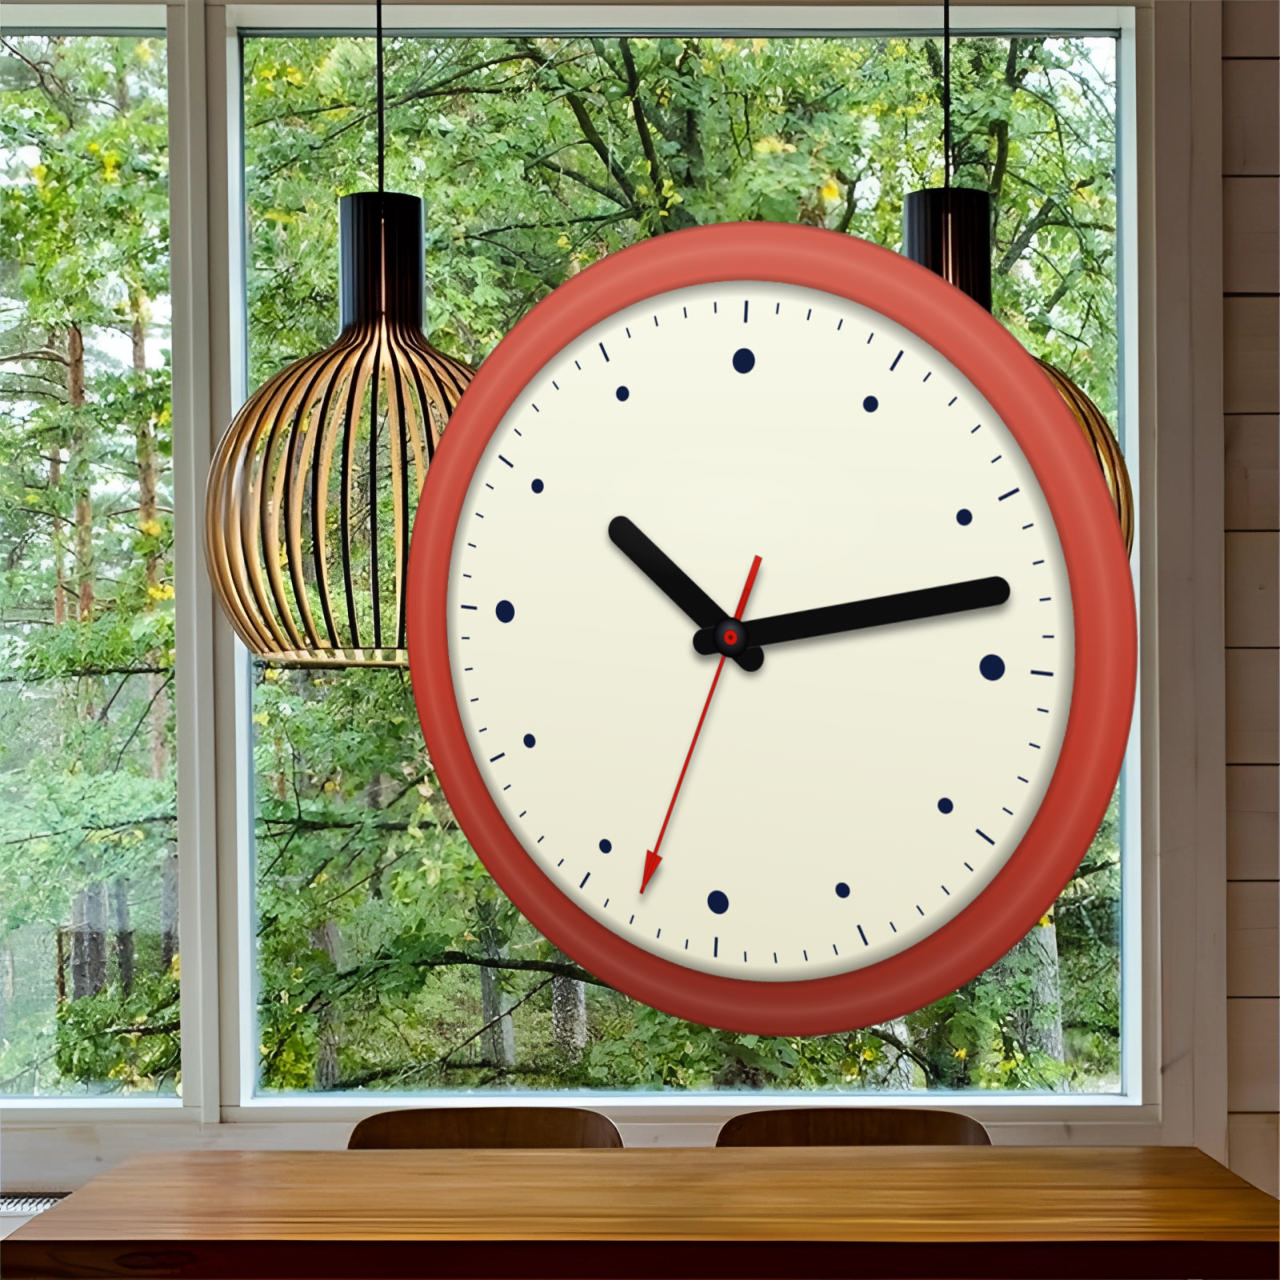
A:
**10:12:33**
